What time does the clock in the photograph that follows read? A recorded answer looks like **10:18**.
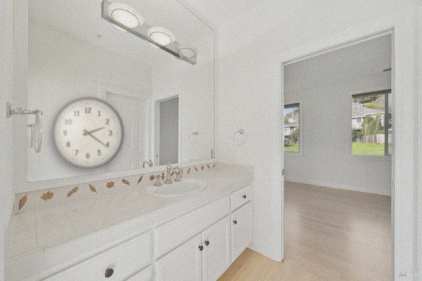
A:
**2:21**
